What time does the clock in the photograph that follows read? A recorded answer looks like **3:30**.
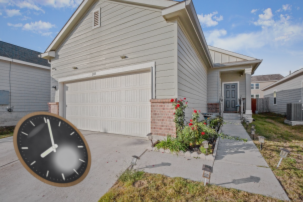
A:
**8:01**
